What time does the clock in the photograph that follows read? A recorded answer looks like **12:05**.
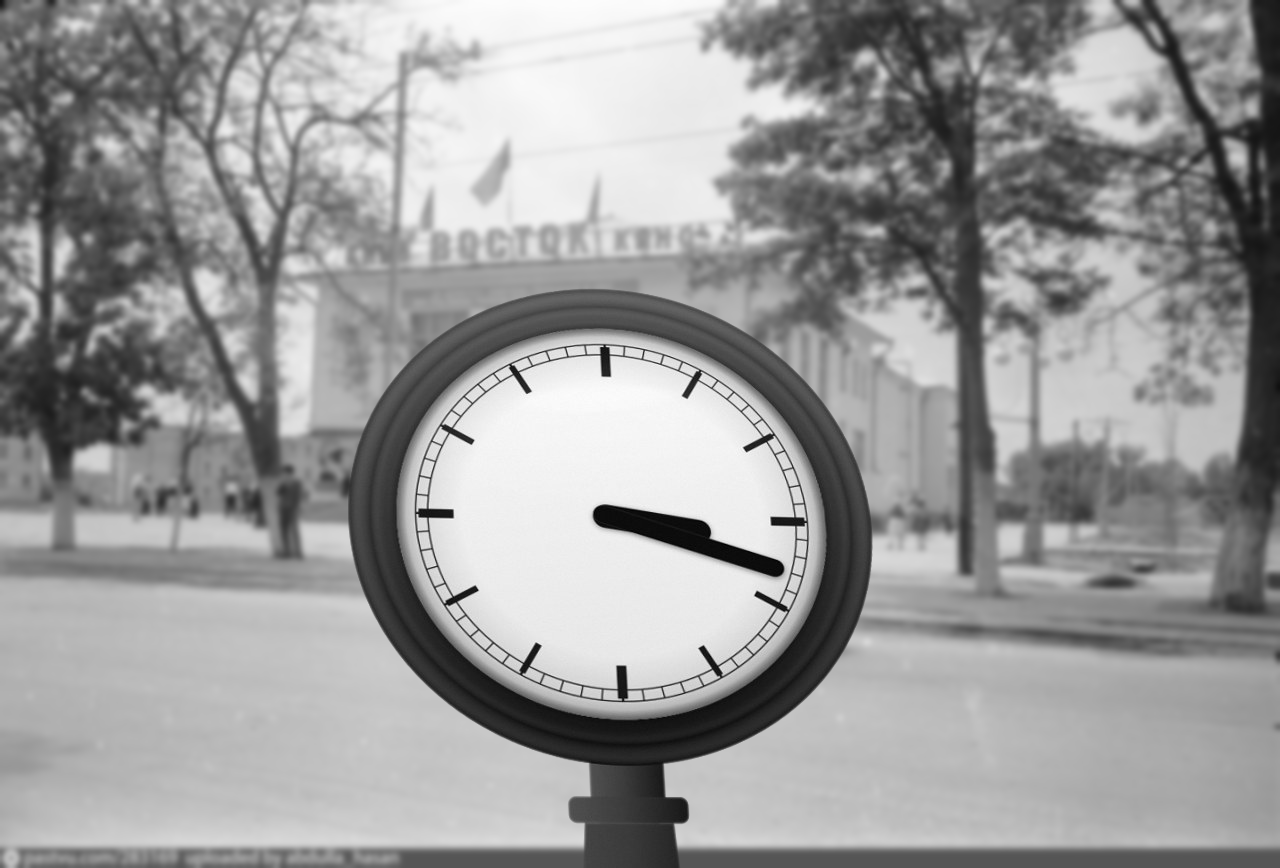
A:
**3:18**
